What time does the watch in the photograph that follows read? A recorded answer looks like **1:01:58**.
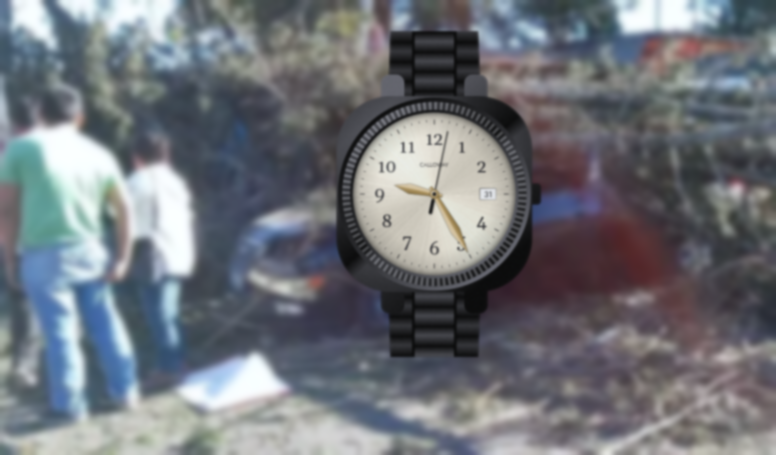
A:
**9:25:02**
